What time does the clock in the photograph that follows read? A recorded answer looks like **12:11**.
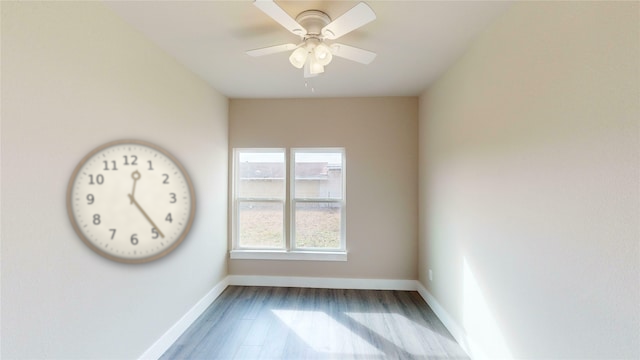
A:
**12:24**
